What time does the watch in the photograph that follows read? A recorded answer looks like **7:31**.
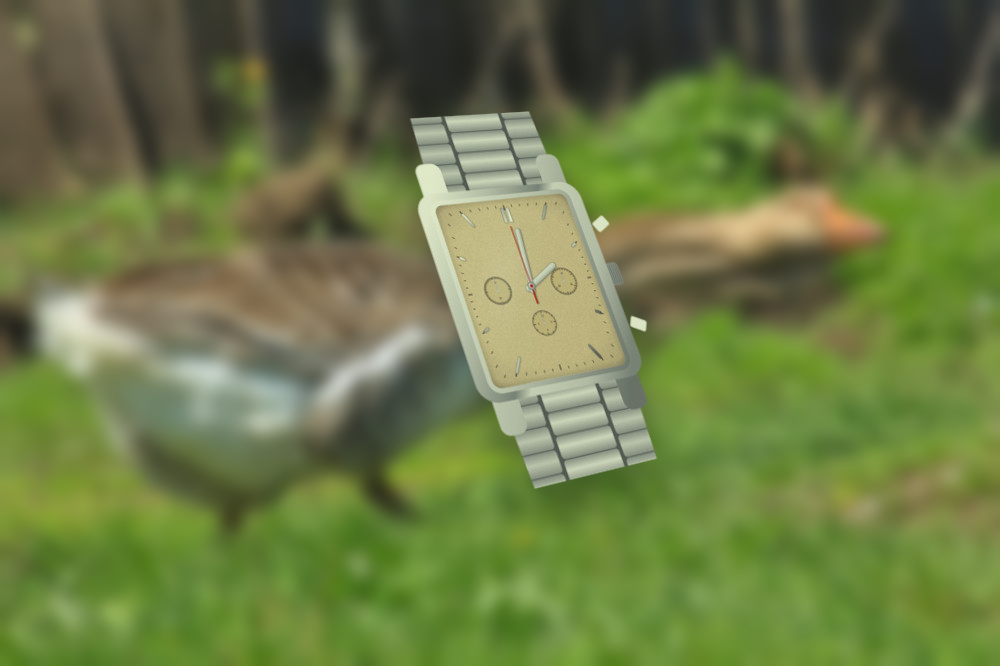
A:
**2:01**
